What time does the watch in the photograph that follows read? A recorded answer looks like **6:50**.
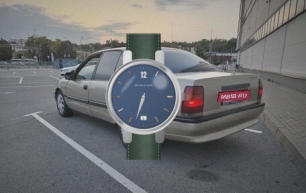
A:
**6:33**
